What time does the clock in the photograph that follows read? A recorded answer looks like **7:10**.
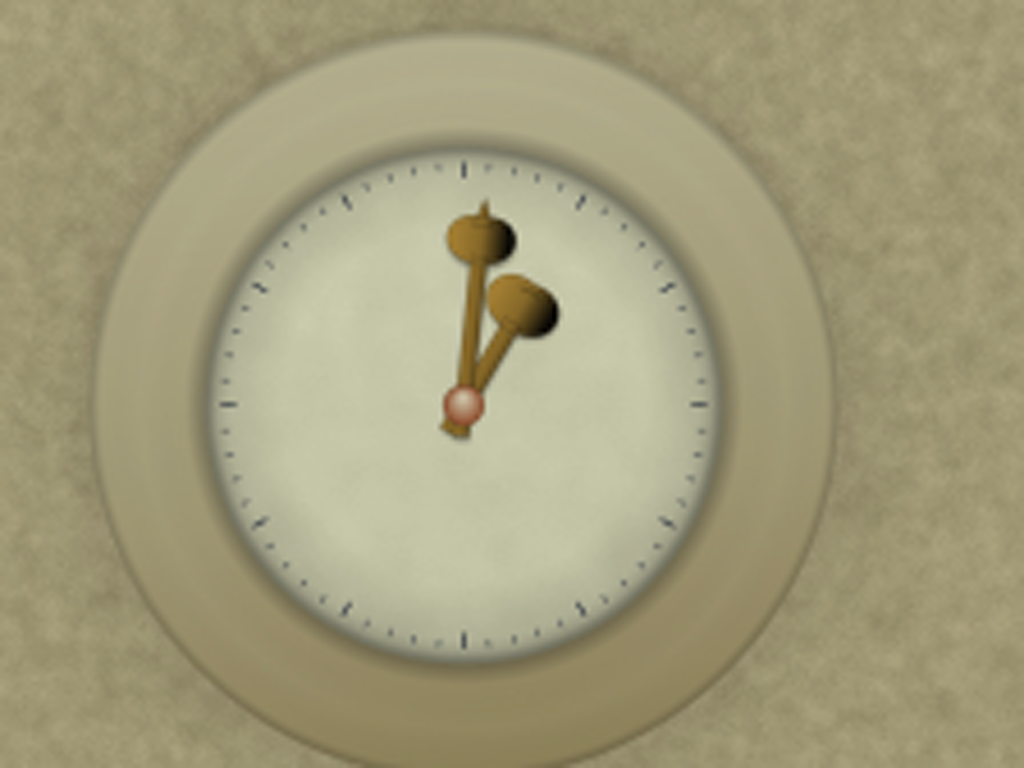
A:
**1:01**
